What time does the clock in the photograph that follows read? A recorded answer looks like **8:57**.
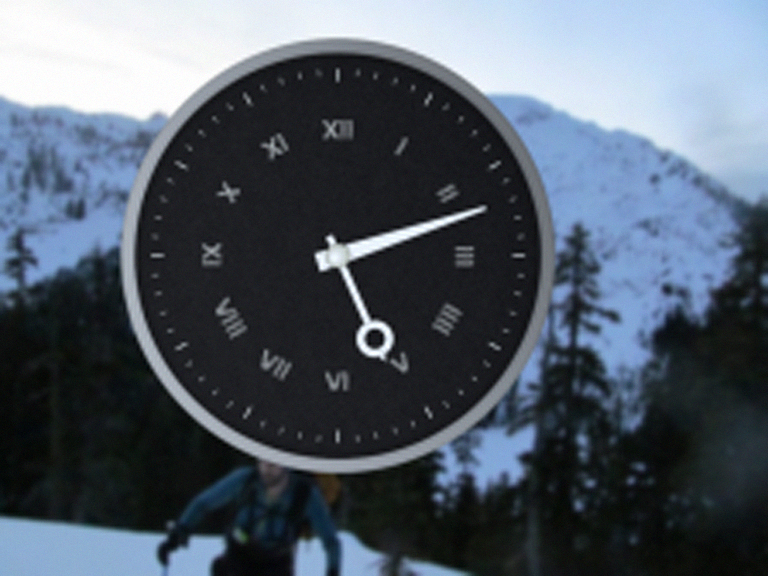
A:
**5:12**
